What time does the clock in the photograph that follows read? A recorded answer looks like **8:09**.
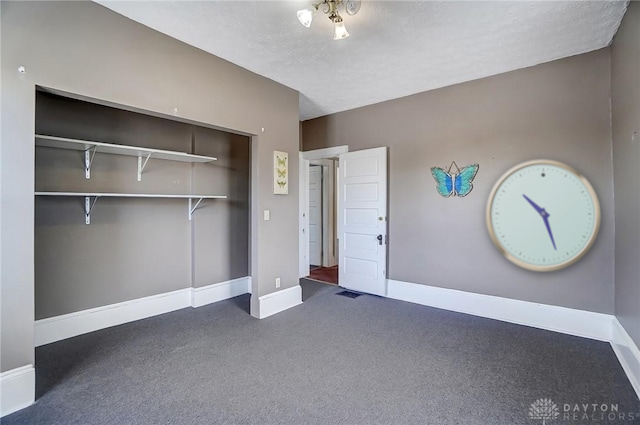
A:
**10:27**
